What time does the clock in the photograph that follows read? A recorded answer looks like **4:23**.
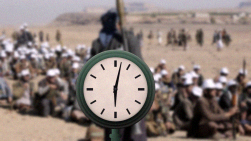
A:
**6:02**
